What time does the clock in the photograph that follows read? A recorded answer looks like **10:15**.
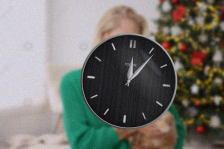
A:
**12:06**
